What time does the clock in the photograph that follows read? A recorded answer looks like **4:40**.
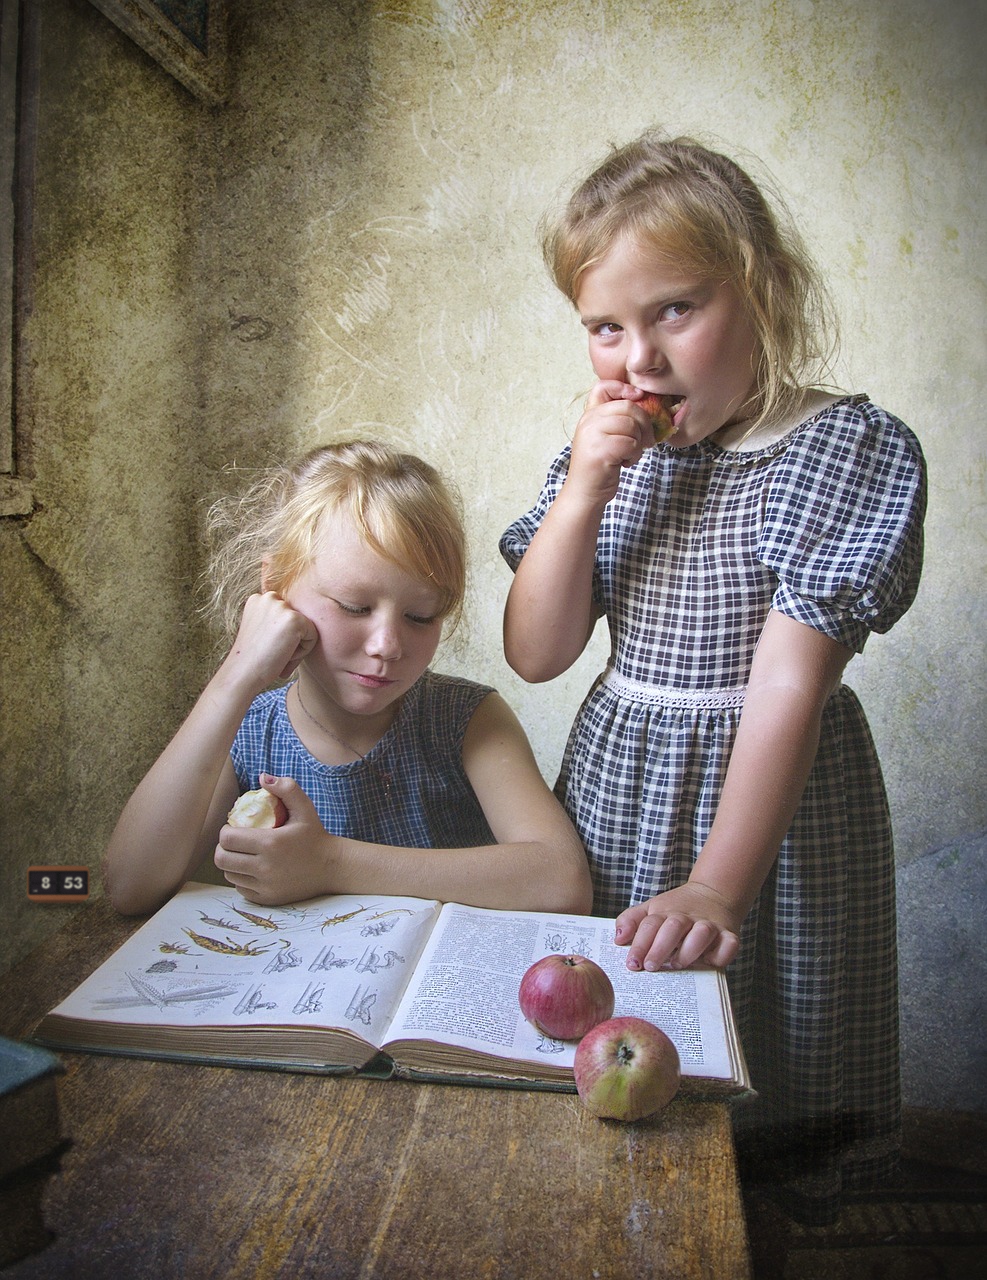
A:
**8:53**
